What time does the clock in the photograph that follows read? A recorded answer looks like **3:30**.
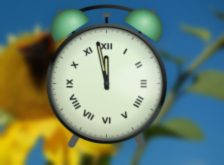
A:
**11:58**
